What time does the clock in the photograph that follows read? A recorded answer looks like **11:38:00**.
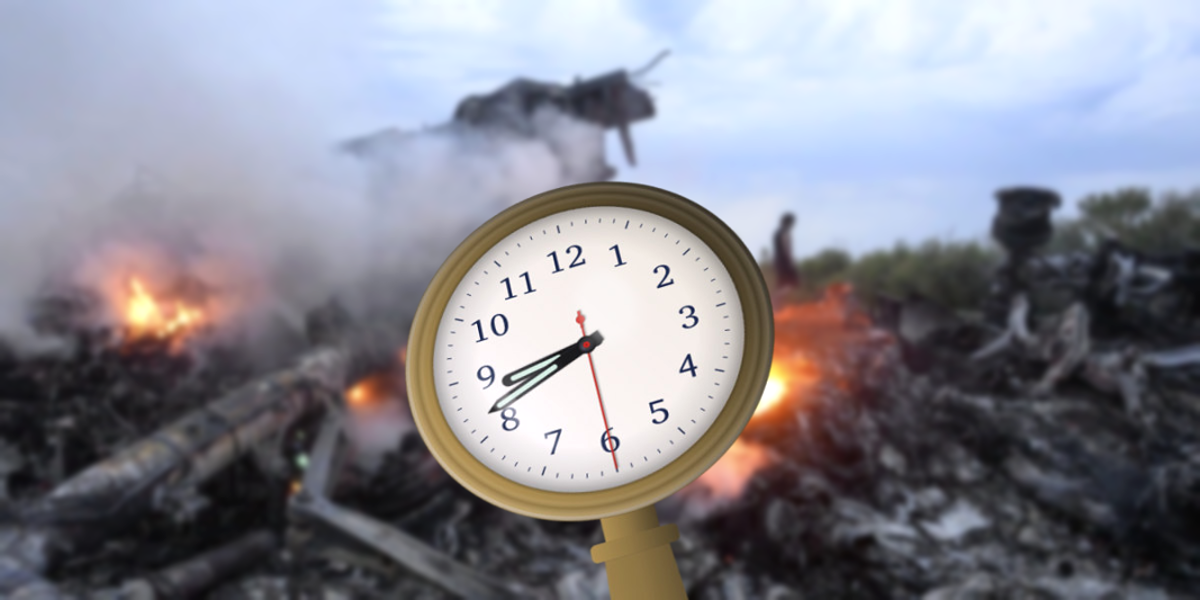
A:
**8:41:30**
